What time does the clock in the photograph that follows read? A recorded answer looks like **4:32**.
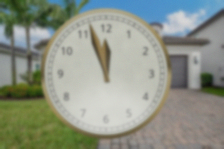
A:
**11:57**
